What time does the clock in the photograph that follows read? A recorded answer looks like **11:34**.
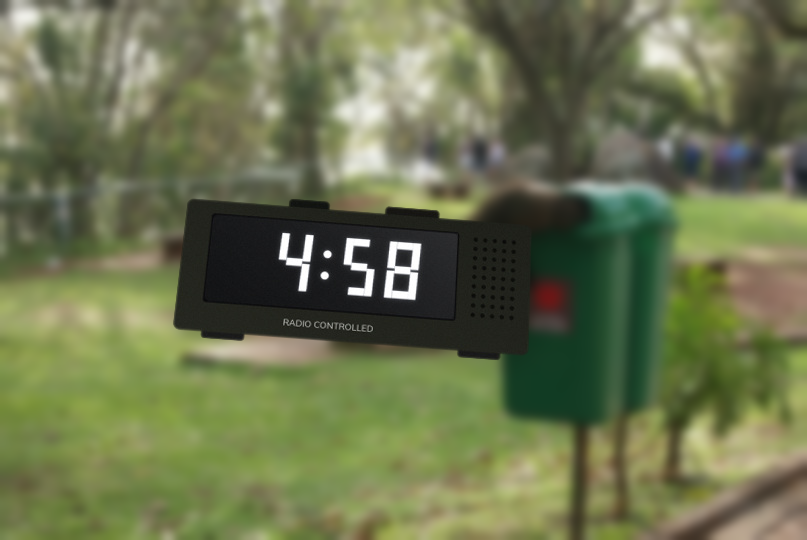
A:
**4:58**
